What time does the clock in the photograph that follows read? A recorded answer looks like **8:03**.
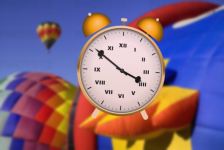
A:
**3:51**
